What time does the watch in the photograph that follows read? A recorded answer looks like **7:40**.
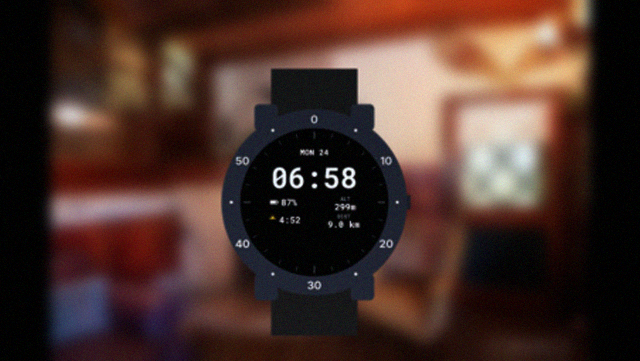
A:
**6:58**
